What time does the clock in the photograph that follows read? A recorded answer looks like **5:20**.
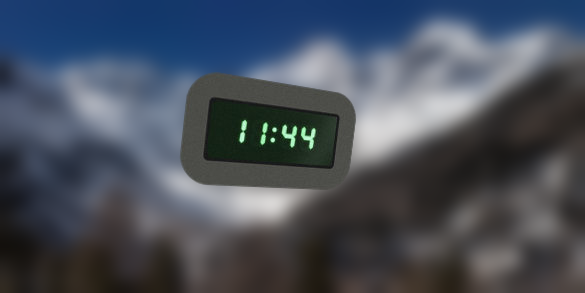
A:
**11:44**
